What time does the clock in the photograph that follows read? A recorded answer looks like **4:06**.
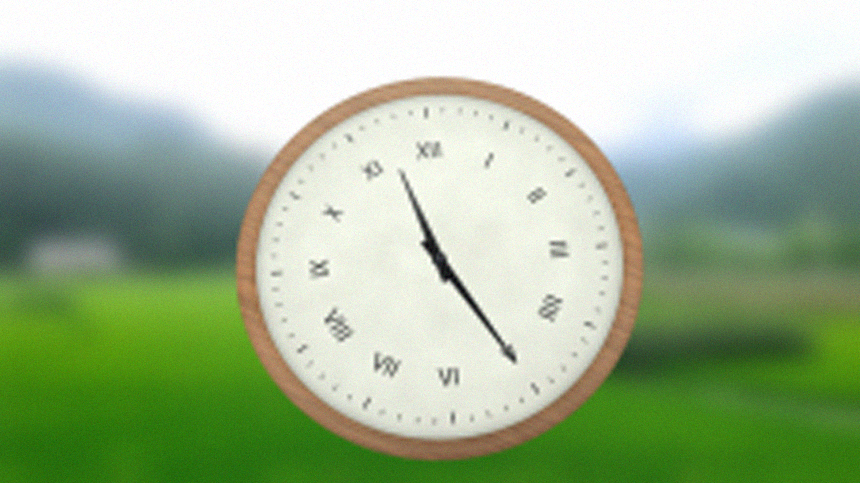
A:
**11:25**
